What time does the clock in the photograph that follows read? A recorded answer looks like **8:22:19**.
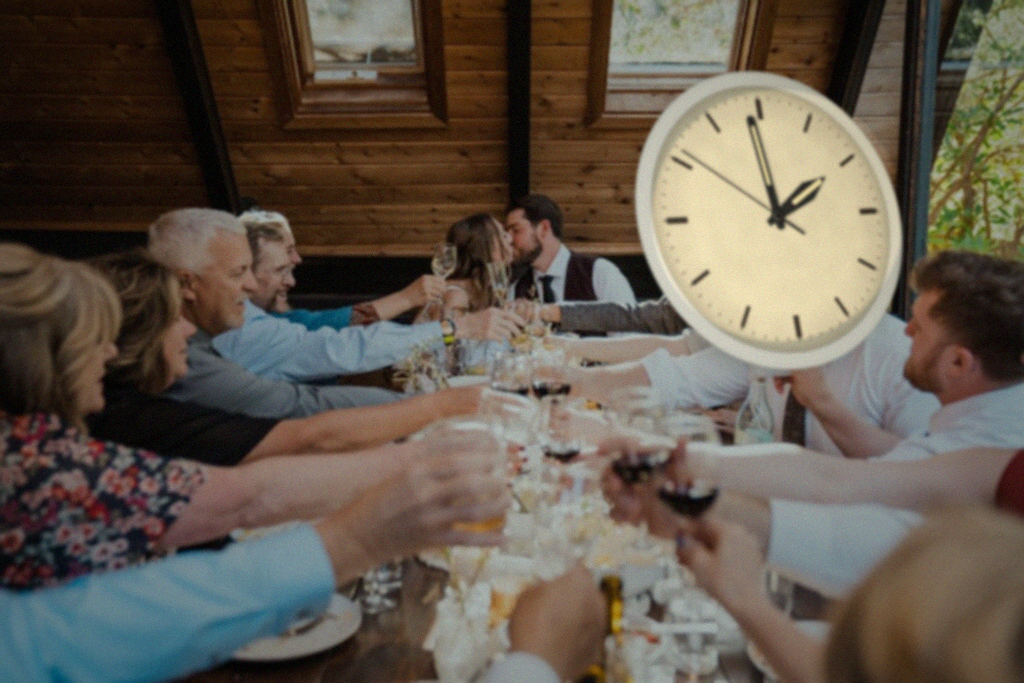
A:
**1:58:51**
